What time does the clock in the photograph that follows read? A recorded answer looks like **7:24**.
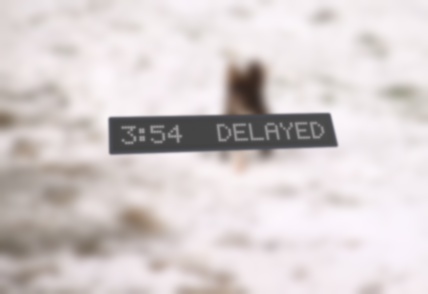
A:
**3:54**
